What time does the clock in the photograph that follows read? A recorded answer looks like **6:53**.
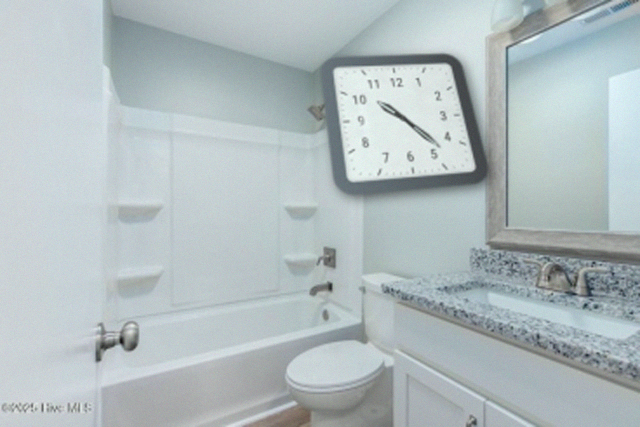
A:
**10:23**
